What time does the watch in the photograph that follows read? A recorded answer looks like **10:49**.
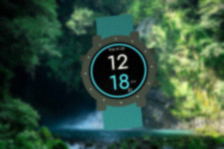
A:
**12:18**
